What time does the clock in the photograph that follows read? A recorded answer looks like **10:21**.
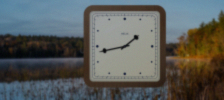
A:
**1:43**
